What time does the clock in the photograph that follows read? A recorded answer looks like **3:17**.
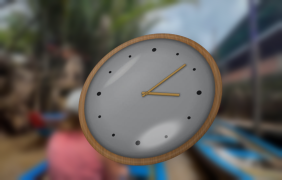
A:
**3:08**
